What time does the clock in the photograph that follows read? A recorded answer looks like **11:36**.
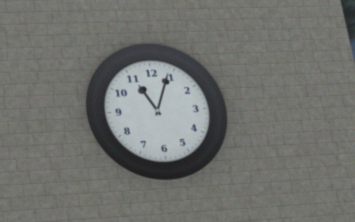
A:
**11:04**
